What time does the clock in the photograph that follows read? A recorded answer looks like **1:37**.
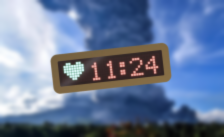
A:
**11:24**
